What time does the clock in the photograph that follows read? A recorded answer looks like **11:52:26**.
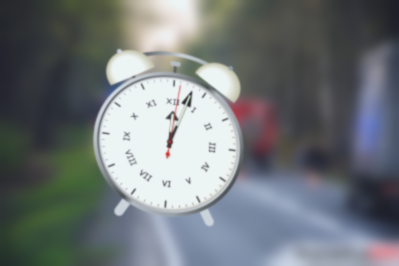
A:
**12:03:01**
